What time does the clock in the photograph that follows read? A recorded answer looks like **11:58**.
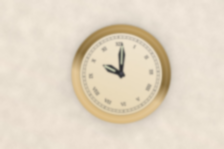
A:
**10:01**
